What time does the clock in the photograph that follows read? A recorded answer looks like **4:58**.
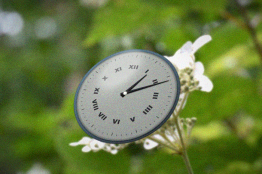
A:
**1:11**
